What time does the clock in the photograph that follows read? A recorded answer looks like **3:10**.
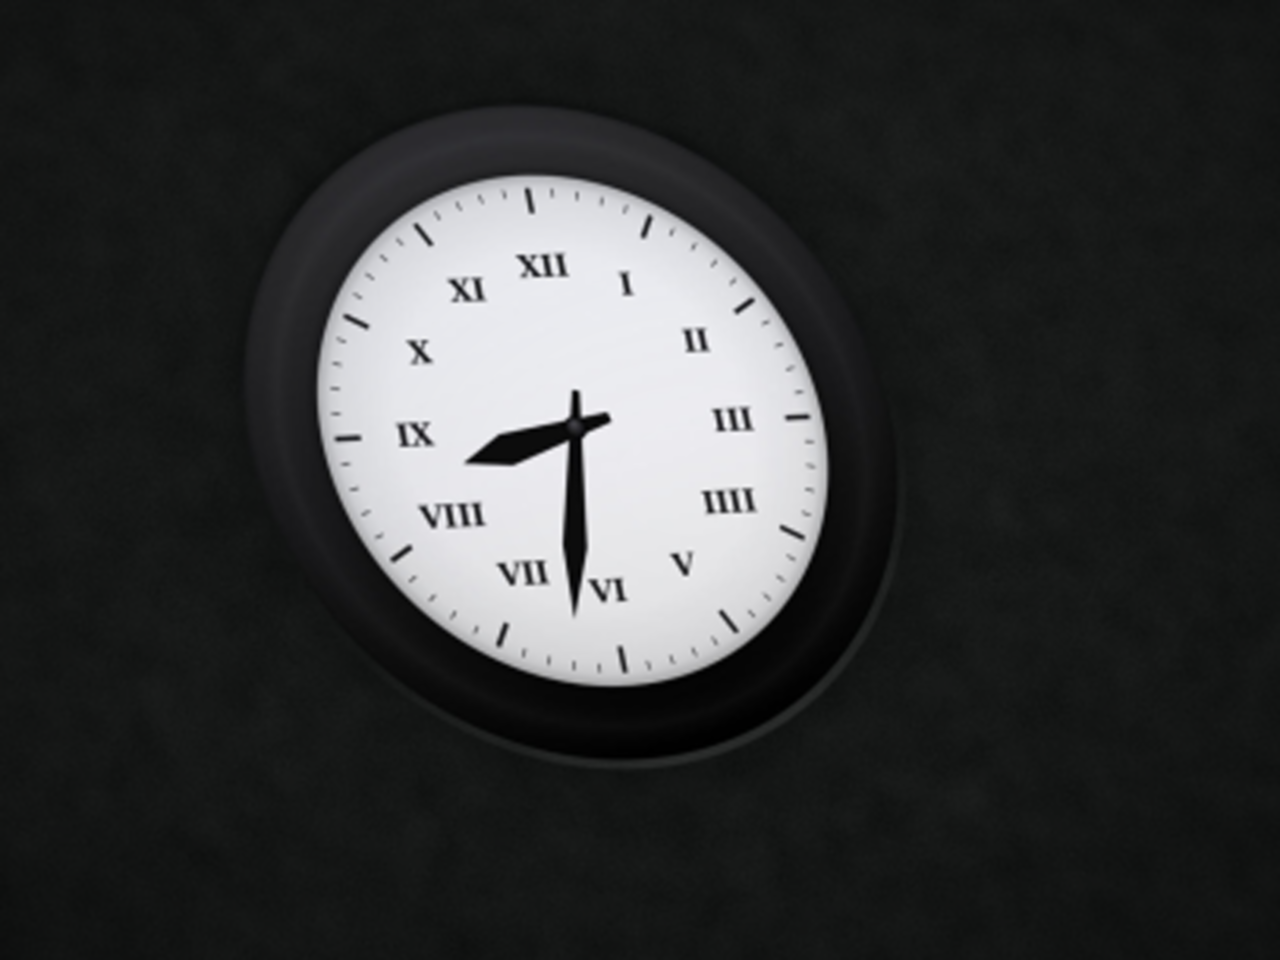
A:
**8:32**
